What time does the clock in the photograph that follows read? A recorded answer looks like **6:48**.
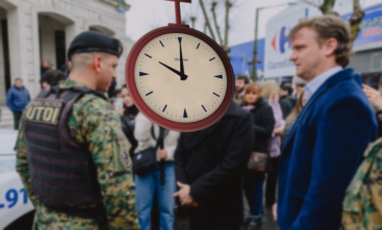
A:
**10:00**
